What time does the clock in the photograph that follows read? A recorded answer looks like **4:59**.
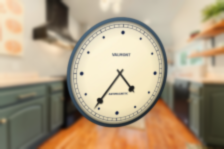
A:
**4:36**
